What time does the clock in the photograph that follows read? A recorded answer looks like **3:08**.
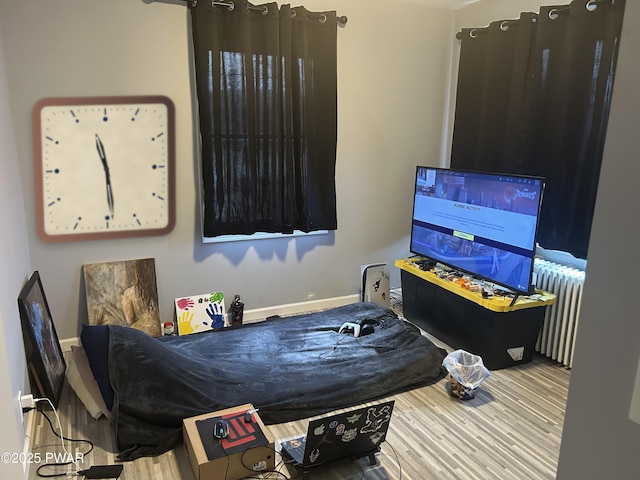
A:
**11:29**
